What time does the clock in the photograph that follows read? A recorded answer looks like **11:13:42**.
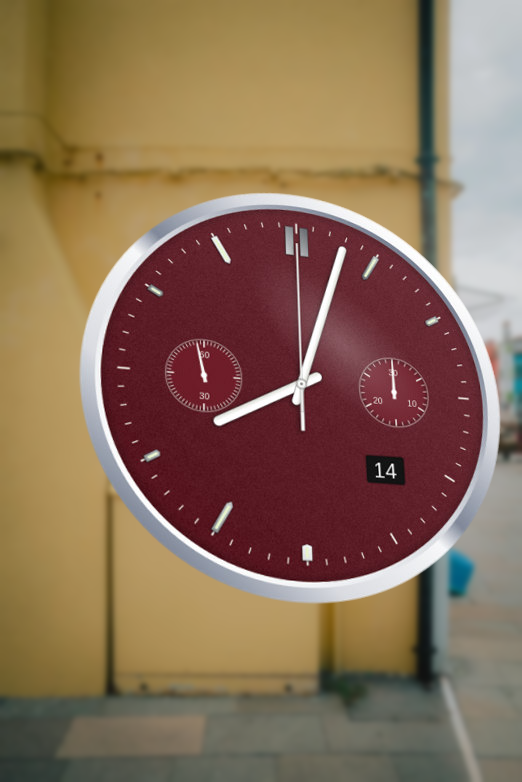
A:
**8:02:58**
